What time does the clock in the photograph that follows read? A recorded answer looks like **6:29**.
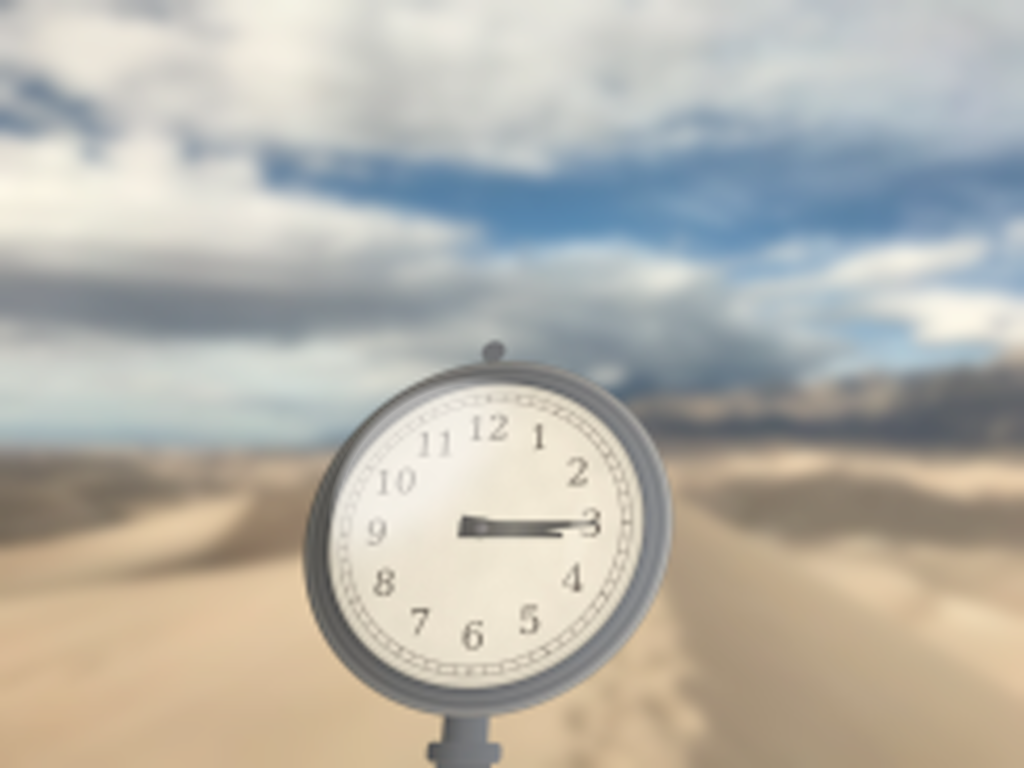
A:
**3:15**
